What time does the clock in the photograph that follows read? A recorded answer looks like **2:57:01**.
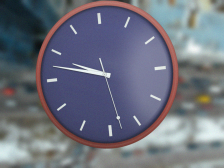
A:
**9:47:28**
